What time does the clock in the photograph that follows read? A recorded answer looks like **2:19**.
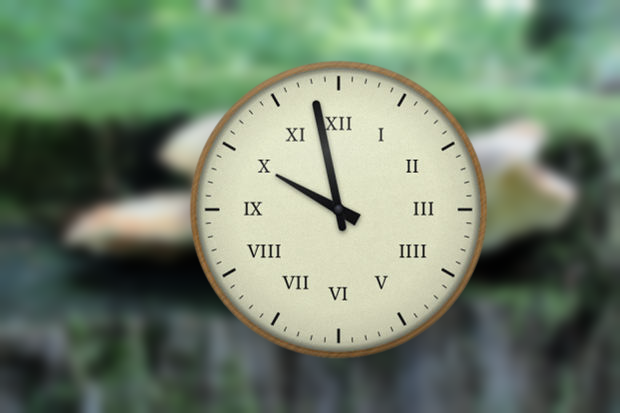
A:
**9:58**
